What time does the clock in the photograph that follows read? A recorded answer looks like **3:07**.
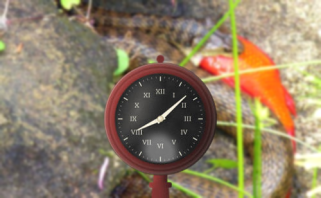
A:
**8:08**
